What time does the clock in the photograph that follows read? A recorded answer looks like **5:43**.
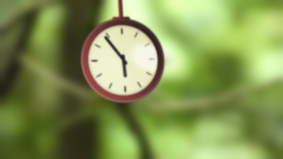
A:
**5:54**
